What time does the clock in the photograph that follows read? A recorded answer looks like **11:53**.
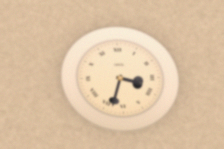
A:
**3:33**
